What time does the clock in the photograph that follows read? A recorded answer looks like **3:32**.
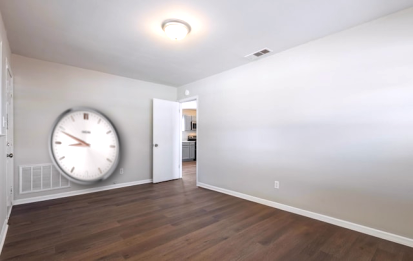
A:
**8:49**
